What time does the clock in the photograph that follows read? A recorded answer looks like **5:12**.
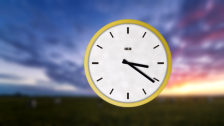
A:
**3:21**
